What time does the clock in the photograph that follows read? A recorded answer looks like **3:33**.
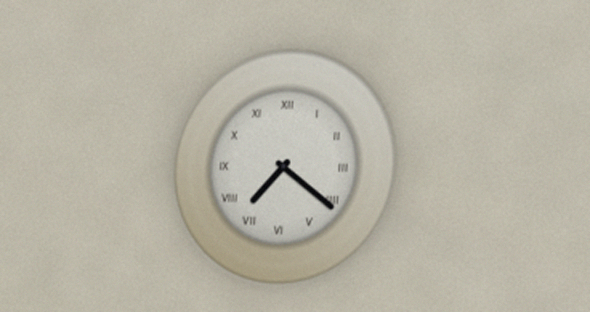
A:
**7:21**
